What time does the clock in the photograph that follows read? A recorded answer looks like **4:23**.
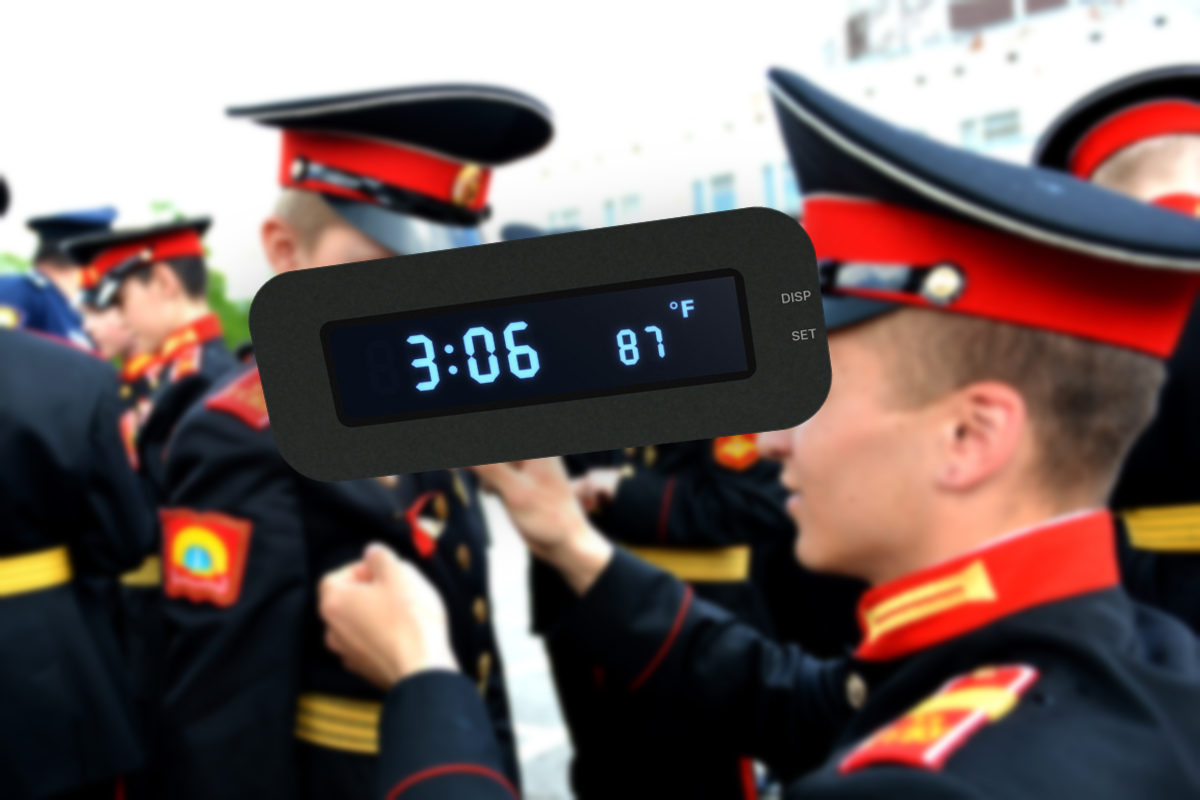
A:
**3:06**
